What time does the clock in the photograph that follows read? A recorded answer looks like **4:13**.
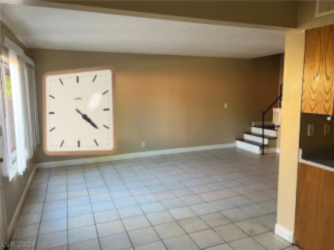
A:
**4:22**
